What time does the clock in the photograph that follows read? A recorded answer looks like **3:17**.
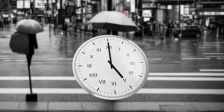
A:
**5:00**
